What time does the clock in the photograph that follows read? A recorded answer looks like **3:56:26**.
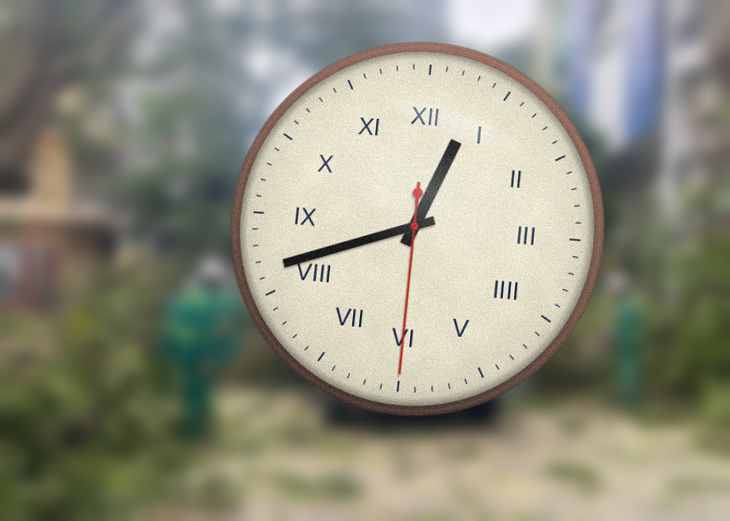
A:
**12:41:30**
